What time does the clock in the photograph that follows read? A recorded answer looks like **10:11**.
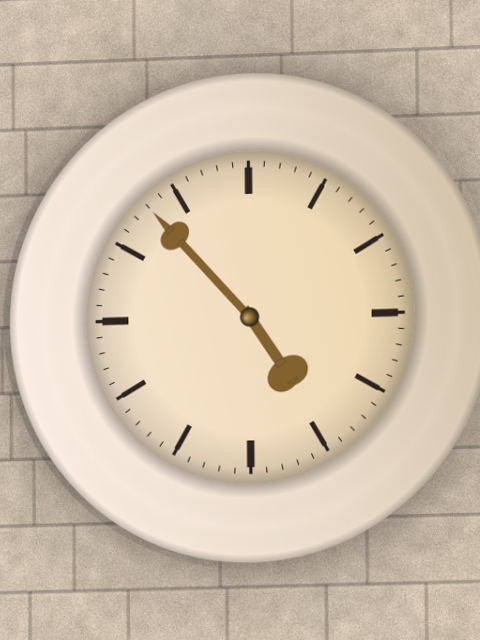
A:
**4:53**
